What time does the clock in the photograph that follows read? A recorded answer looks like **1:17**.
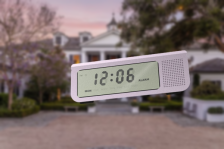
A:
**12:06**
